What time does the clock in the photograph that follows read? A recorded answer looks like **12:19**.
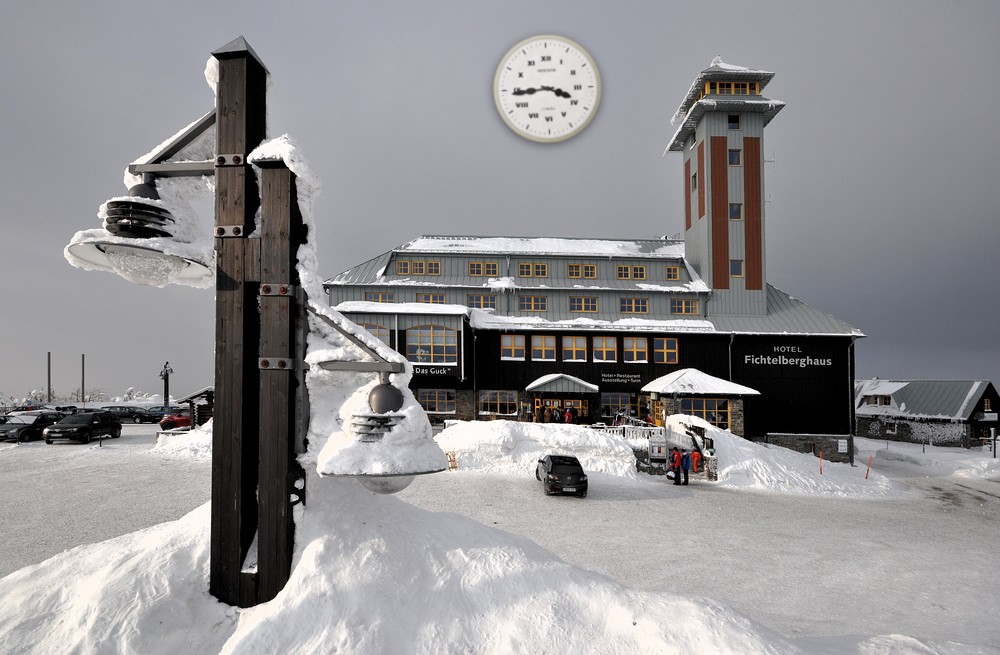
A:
**3:44**
